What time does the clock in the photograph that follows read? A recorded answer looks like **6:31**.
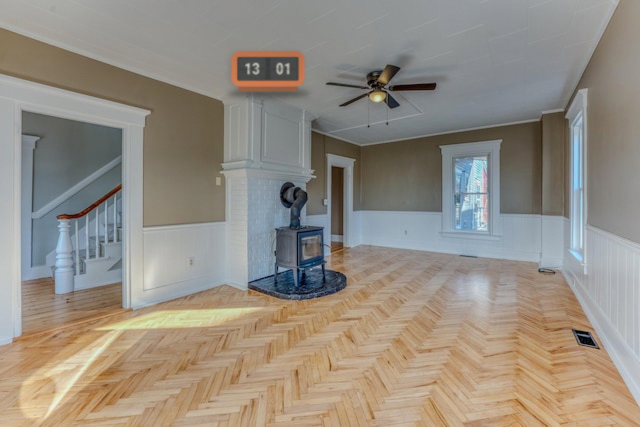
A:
**13:01**
